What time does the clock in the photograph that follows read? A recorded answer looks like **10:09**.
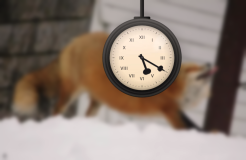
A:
**5:20**
